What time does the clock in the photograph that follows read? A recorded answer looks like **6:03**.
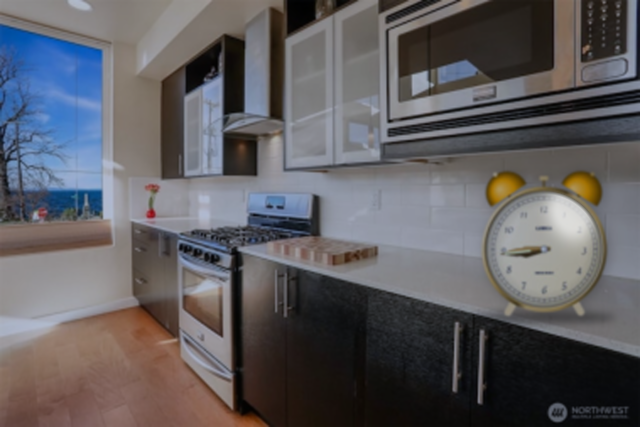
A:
**8:44**
